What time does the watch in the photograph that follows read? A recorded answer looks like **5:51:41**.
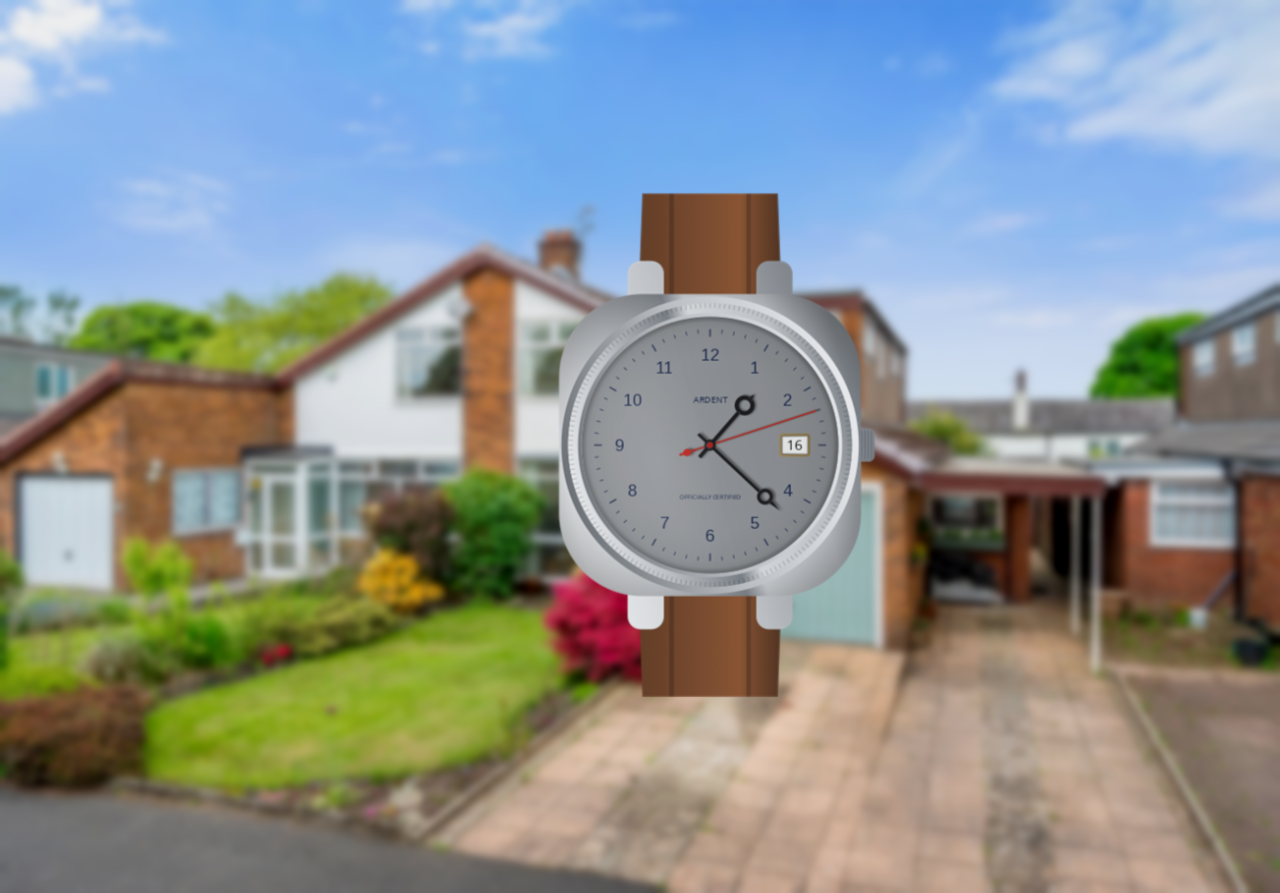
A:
**1:22:12**
